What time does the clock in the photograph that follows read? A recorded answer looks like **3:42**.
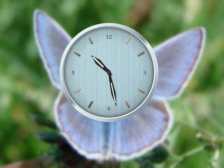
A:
**10:28**
